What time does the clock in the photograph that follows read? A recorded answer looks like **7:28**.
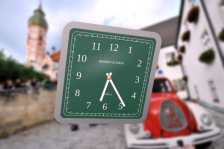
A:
**6:24**
